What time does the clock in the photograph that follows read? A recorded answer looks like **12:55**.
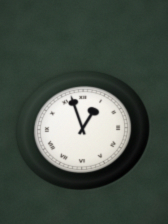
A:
**12:57**
